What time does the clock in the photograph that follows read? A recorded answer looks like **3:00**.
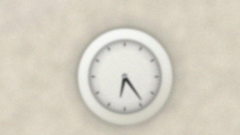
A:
**6:24**
